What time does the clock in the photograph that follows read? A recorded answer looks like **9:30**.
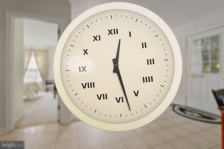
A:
**12:28**
